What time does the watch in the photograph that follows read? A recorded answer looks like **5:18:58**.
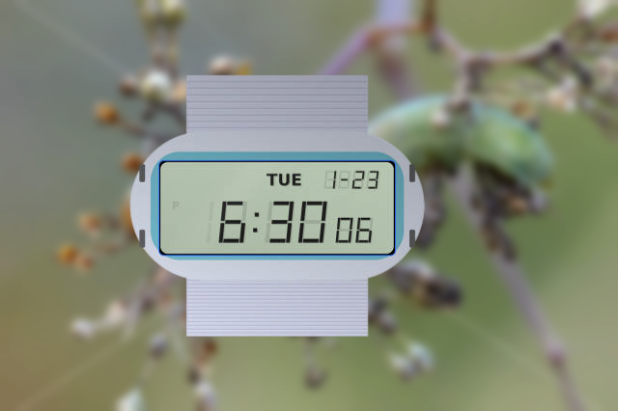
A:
**6:30:06**
